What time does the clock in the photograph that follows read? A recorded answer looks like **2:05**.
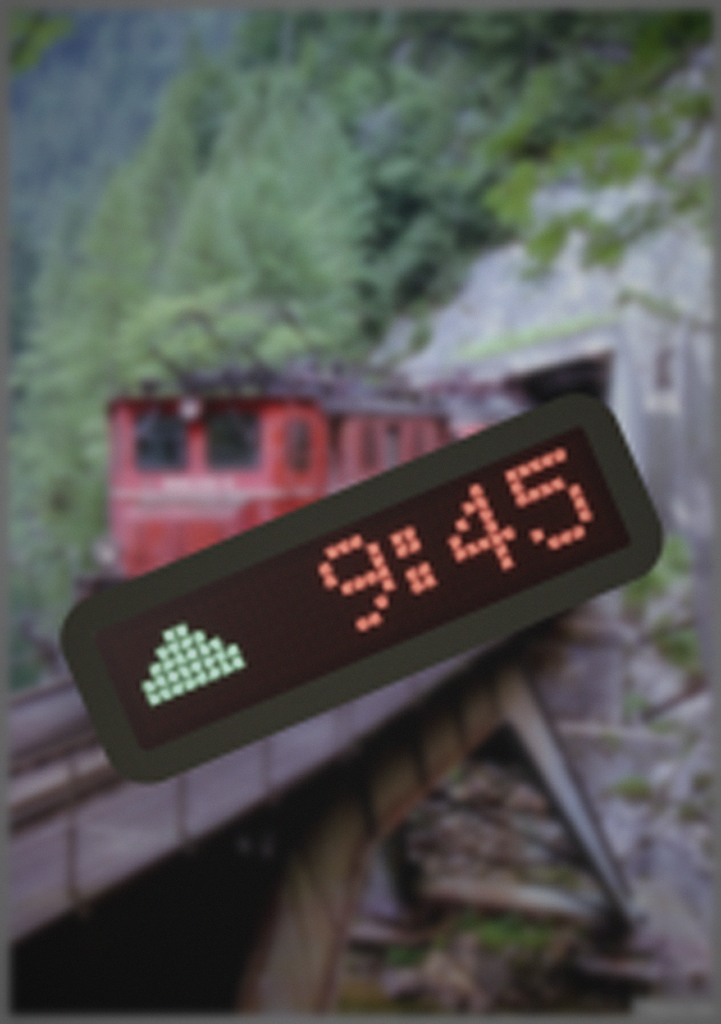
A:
**9:45**
